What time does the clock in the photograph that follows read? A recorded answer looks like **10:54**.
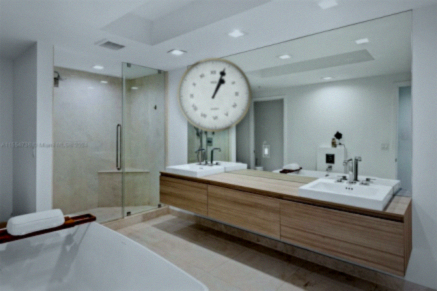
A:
**1:04**
